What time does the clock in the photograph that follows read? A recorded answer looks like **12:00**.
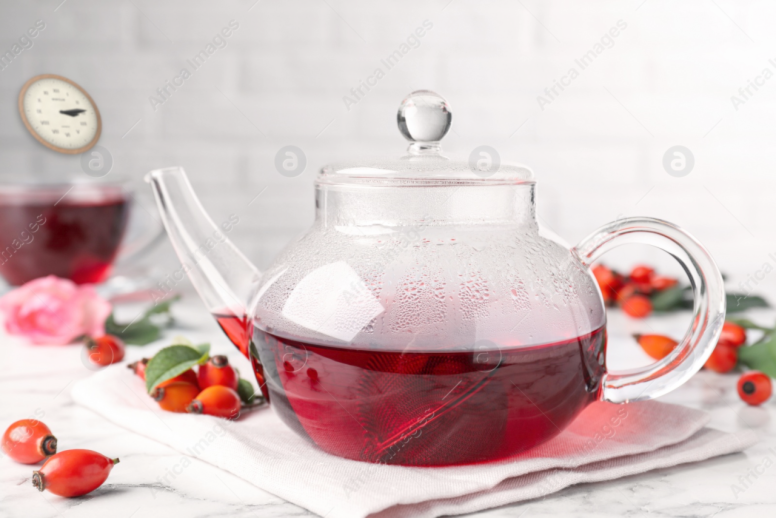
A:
**3:14**
